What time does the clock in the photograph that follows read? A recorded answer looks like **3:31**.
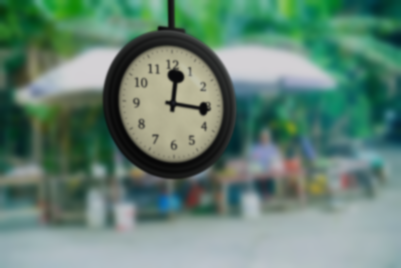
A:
**12:16**
